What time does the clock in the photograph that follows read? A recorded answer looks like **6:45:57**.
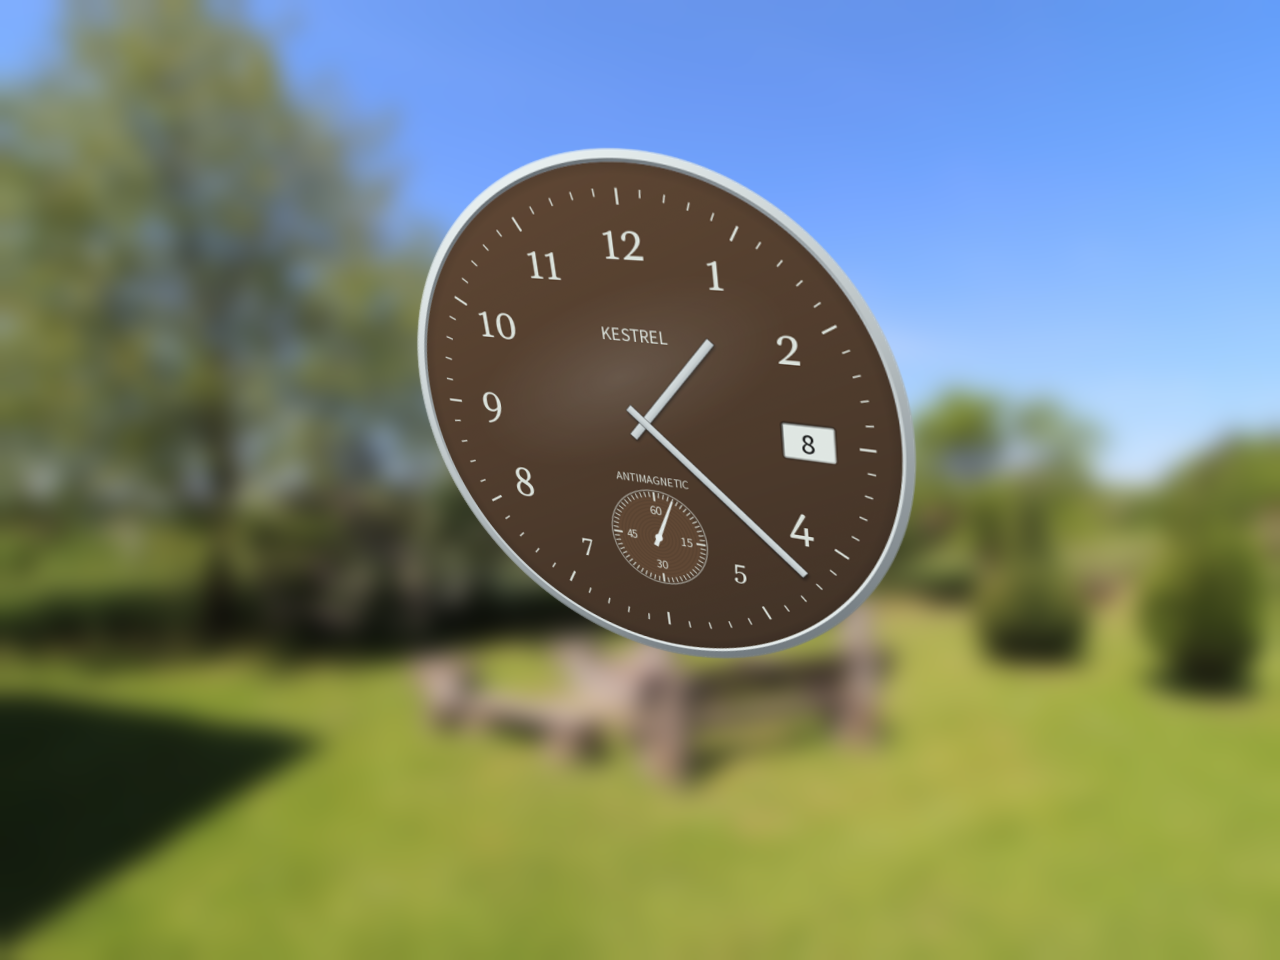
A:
**1:22:04**
